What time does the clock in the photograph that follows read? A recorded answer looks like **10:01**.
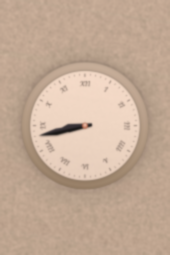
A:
**8:43**
